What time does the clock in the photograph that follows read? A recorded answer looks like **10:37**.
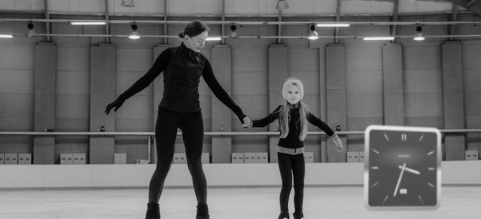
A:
**3:33**
